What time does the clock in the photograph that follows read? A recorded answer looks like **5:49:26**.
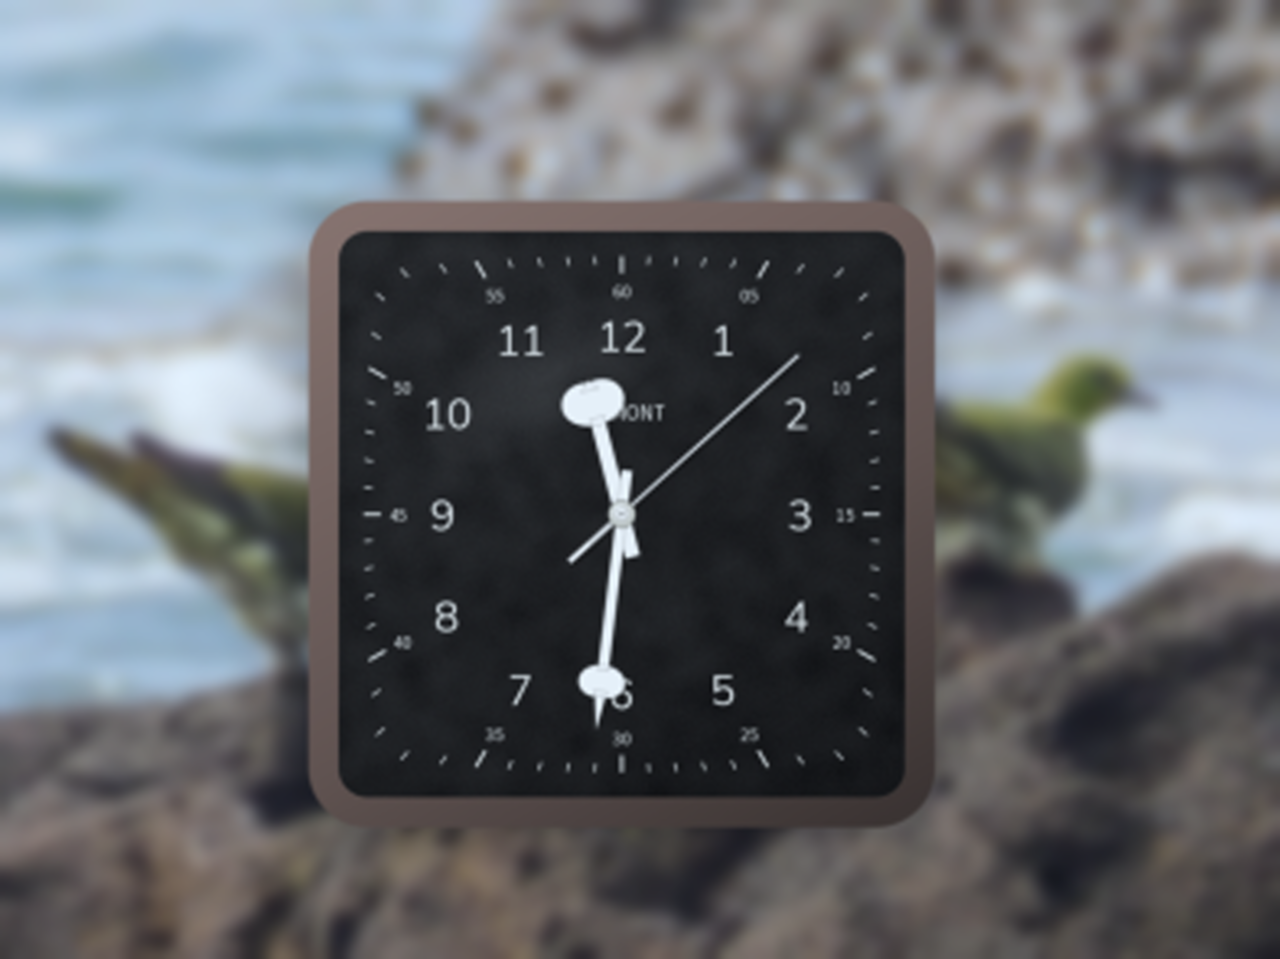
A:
**11:31:08**
